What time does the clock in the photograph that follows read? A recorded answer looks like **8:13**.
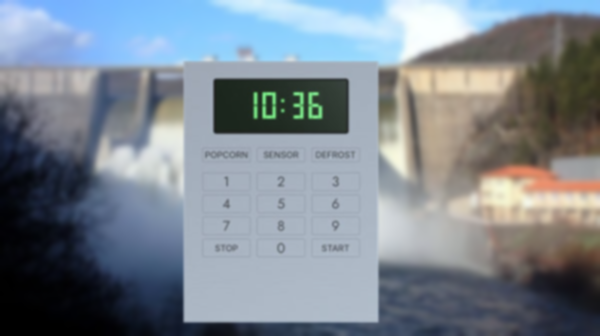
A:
**10:36**
